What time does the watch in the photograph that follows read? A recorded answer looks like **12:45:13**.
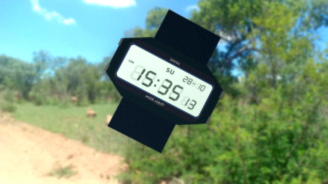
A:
**15:35:13**
